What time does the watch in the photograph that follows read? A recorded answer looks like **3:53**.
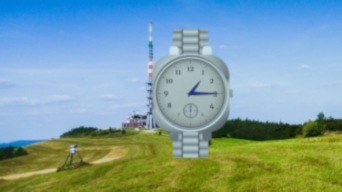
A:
**1:15**
